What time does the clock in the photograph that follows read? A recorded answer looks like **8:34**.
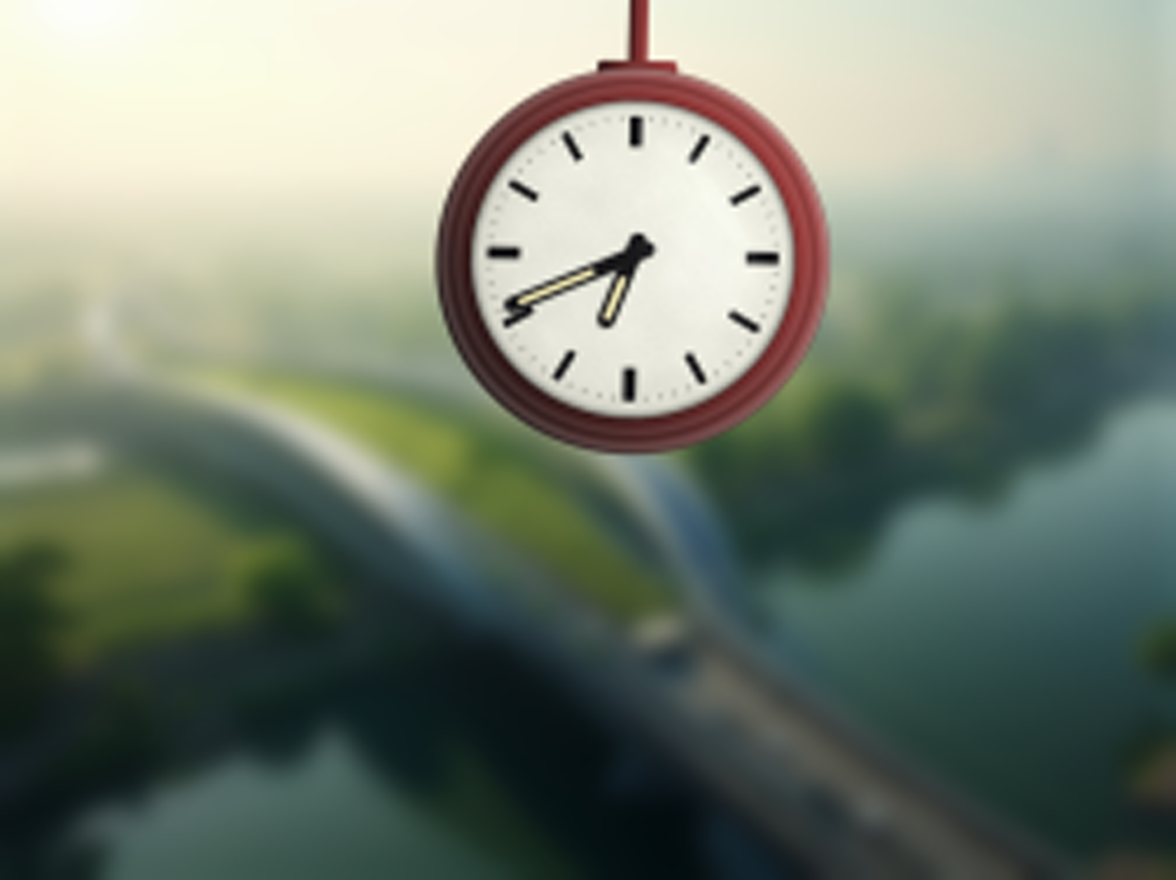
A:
**6:41**
